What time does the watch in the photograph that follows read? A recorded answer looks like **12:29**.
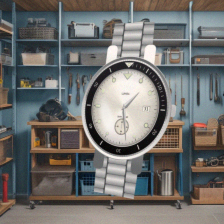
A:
**1:28**
